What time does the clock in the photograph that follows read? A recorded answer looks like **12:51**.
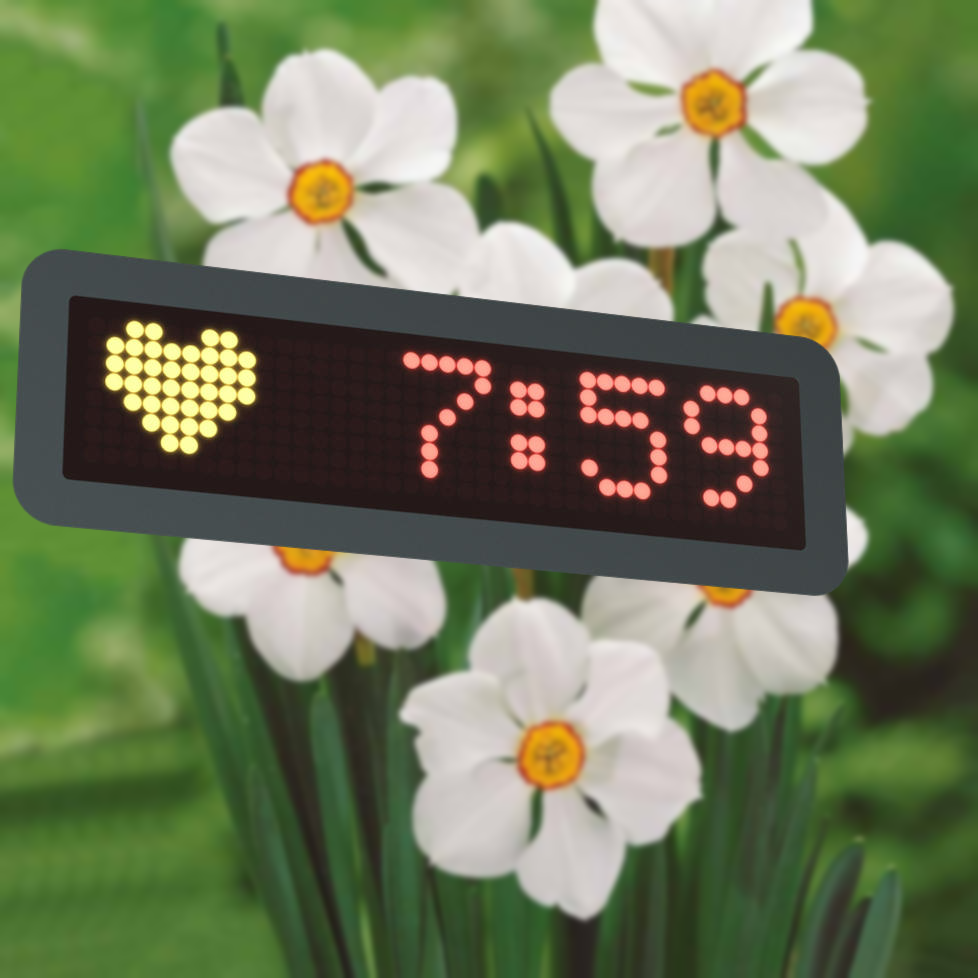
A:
**7:59**
